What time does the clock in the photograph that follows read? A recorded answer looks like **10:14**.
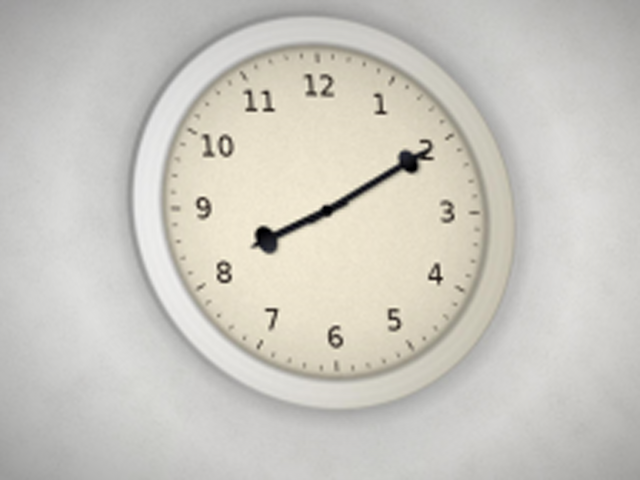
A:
**8:10**
